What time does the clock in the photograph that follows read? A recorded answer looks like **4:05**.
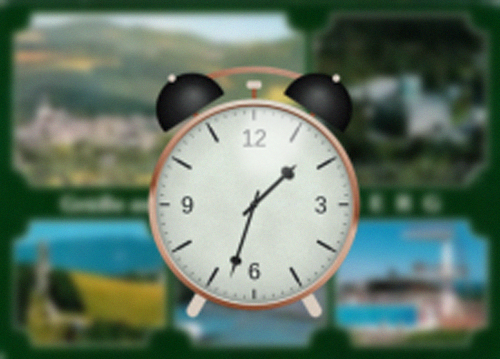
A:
**1:33**
